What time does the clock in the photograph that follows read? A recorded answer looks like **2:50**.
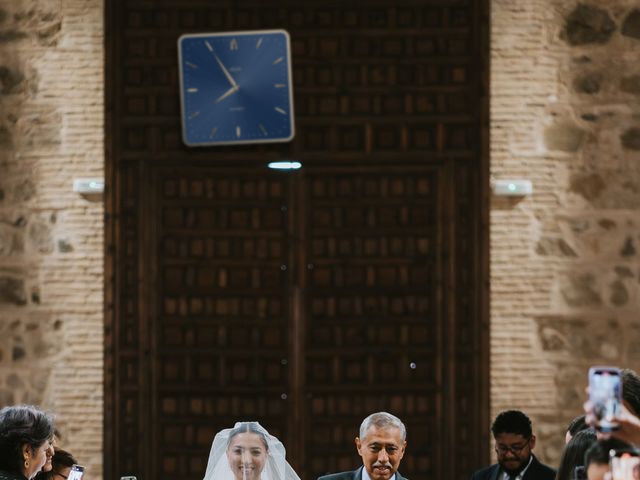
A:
**7:55**
